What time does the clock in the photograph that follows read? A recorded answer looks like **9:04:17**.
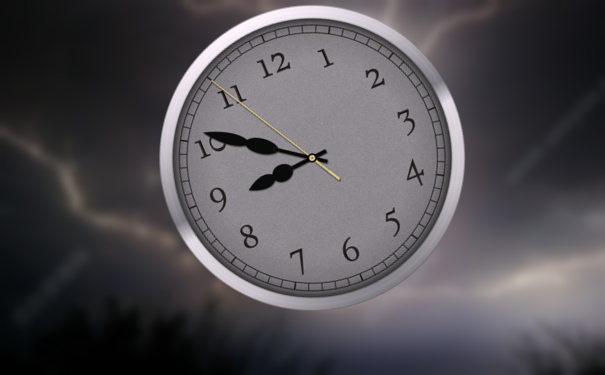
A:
**8:50:55**
